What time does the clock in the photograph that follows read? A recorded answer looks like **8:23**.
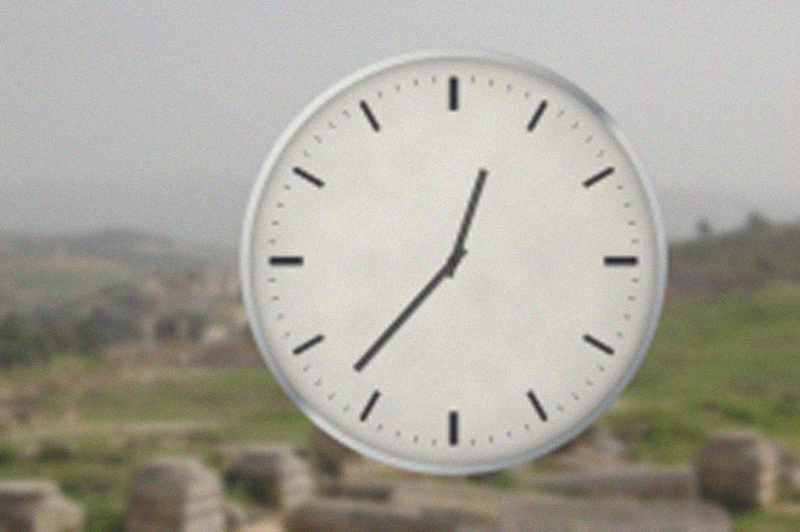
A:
**12:37**
